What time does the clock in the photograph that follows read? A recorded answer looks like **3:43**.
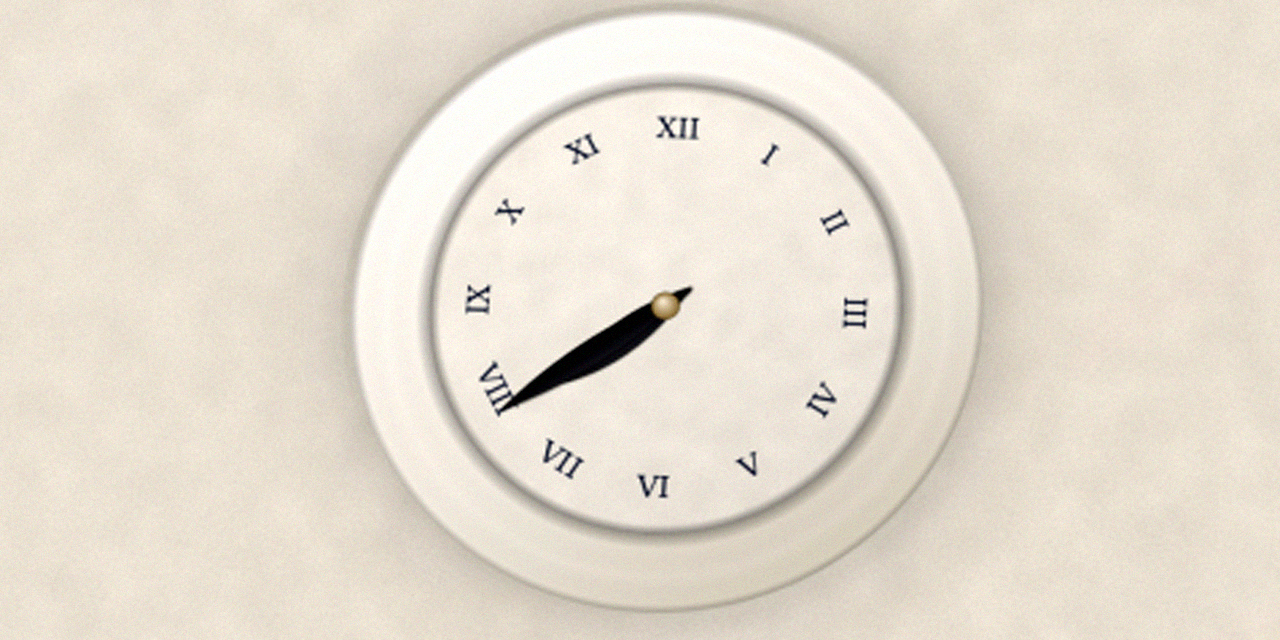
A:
**7:39**
